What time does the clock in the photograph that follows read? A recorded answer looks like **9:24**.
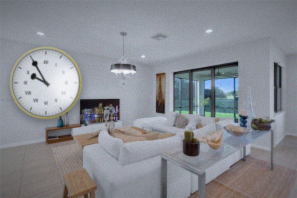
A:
**9:55**
